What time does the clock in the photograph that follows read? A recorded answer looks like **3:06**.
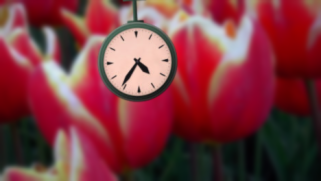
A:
**4:36**
